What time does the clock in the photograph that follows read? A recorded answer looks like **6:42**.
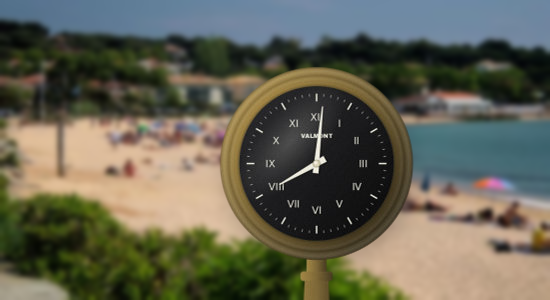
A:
**8:01**
